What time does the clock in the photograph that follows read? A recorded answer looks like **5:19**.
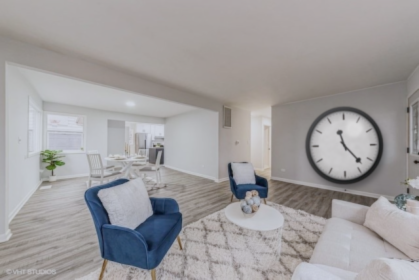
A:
**11:23**
